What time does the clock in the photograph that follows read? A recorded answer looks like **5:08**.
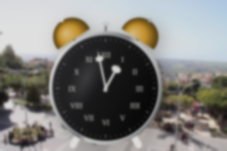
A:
**12:58**
